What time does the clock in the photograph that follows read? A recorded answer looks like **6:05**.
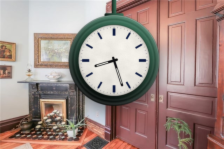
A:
**8:27**
